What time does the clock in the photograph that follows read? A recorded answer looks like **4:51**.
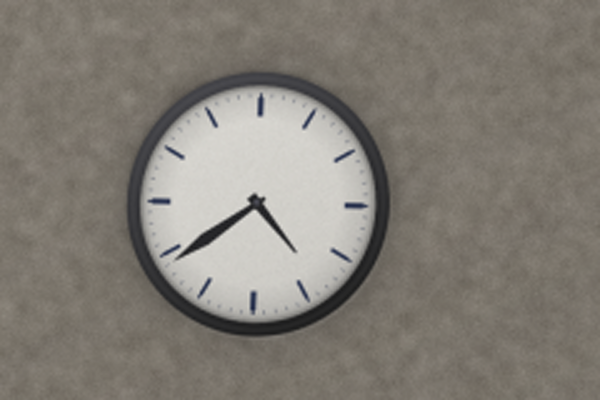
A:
**4:39**
